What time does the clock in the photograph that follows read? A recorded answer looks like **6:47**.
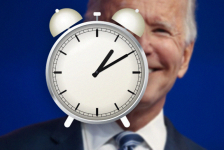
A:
**1:10**
